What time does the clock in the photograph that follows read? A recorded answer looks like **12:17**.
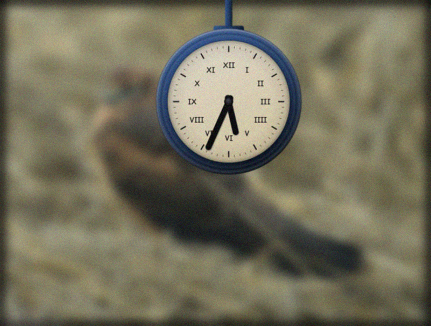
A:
**5:34**
